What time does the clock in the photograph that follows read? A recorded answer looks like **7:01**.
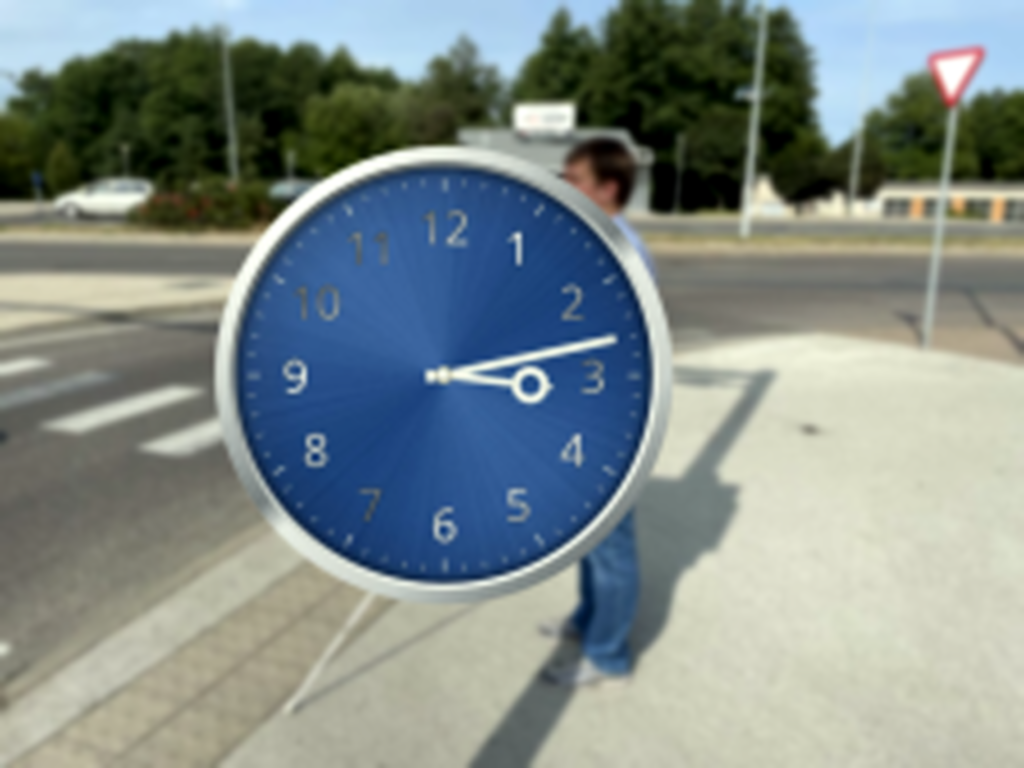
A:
**3:13**
